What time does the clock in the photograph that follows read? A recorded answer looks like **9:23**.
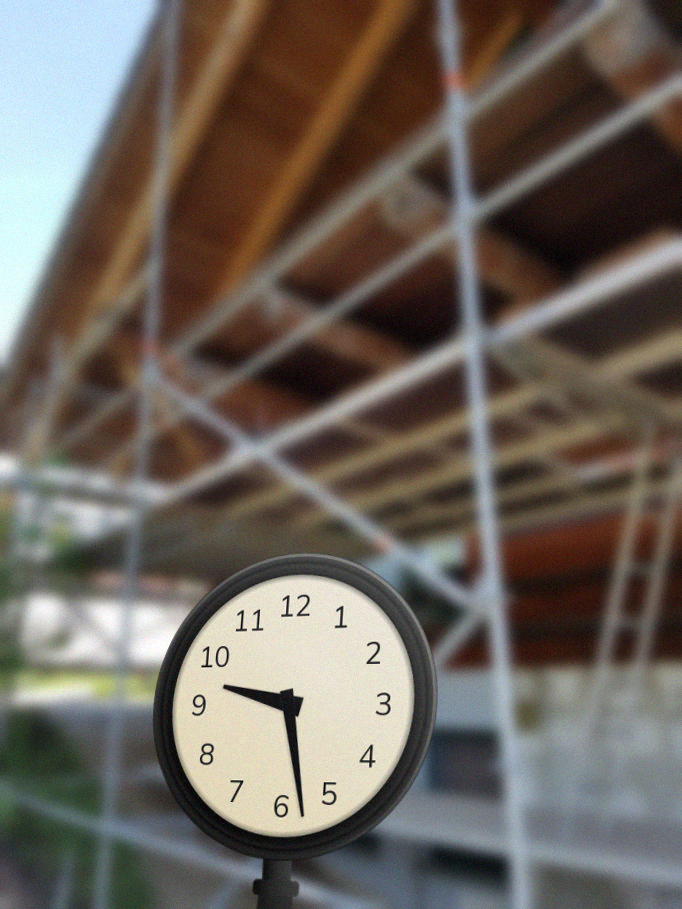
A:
**9:28**
